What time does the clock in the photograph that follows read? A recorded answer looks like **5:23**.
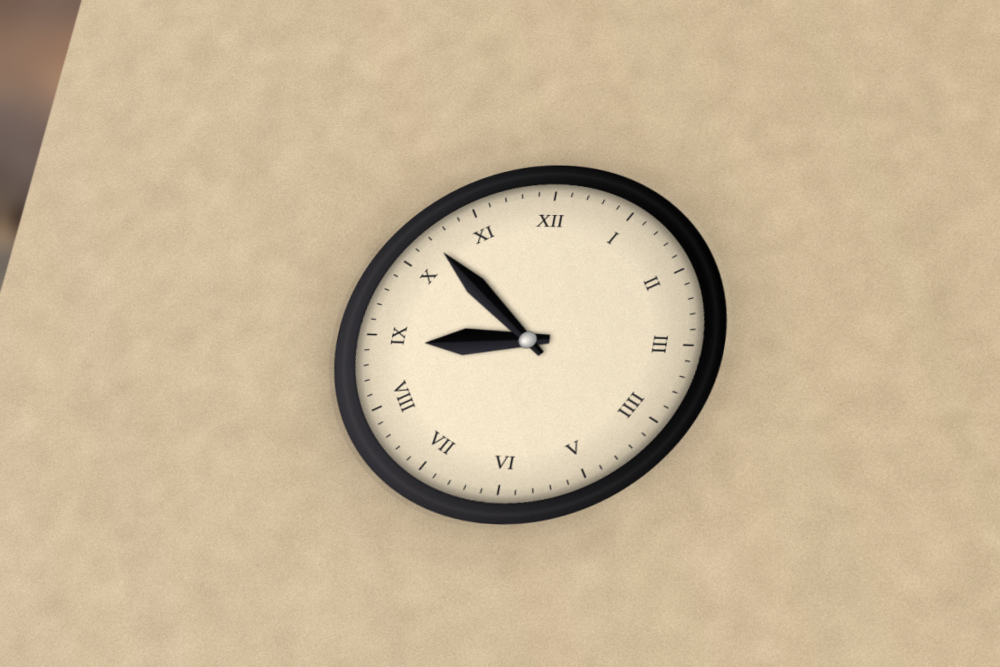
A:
**8:52**
